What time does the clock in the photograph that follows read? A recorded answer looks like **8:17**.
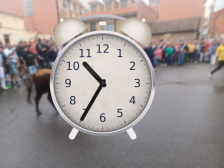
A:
**10:35**
